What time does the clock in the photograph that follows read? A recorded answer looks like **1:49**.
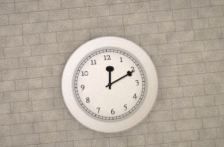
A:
**12:11**
